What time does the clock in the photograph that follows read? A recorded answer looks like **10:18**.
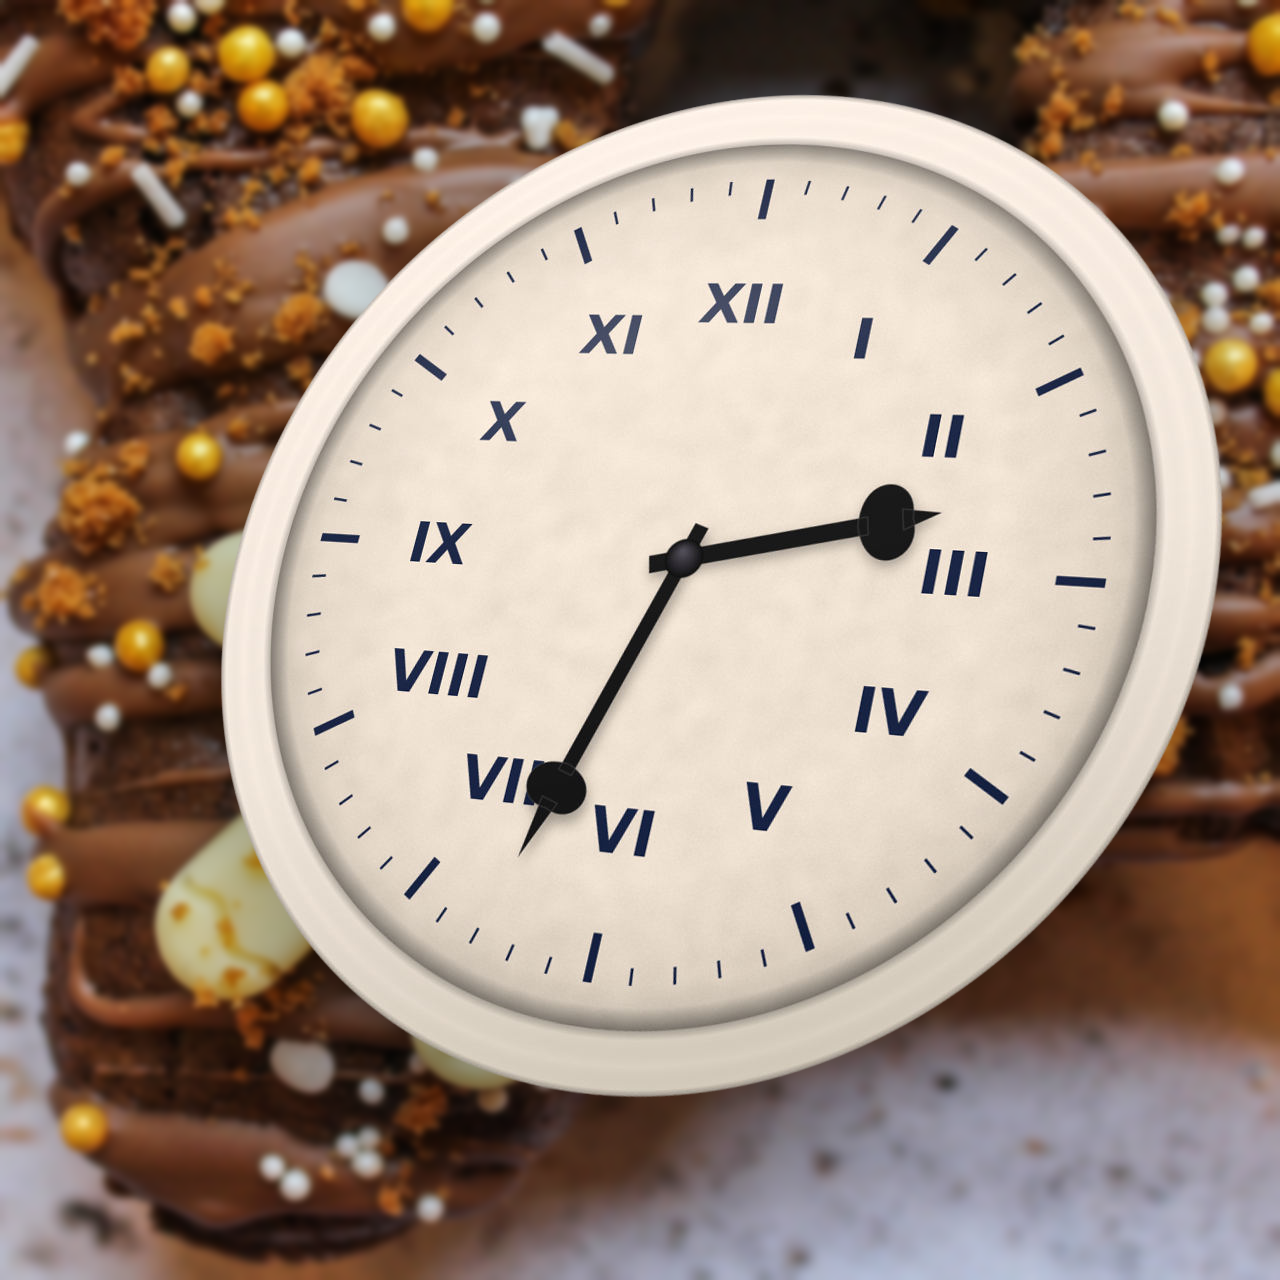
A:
**2:33**
